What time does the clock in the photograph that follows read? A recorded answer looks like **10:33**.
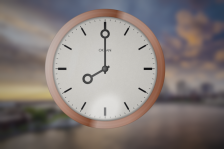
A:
**8:00**
